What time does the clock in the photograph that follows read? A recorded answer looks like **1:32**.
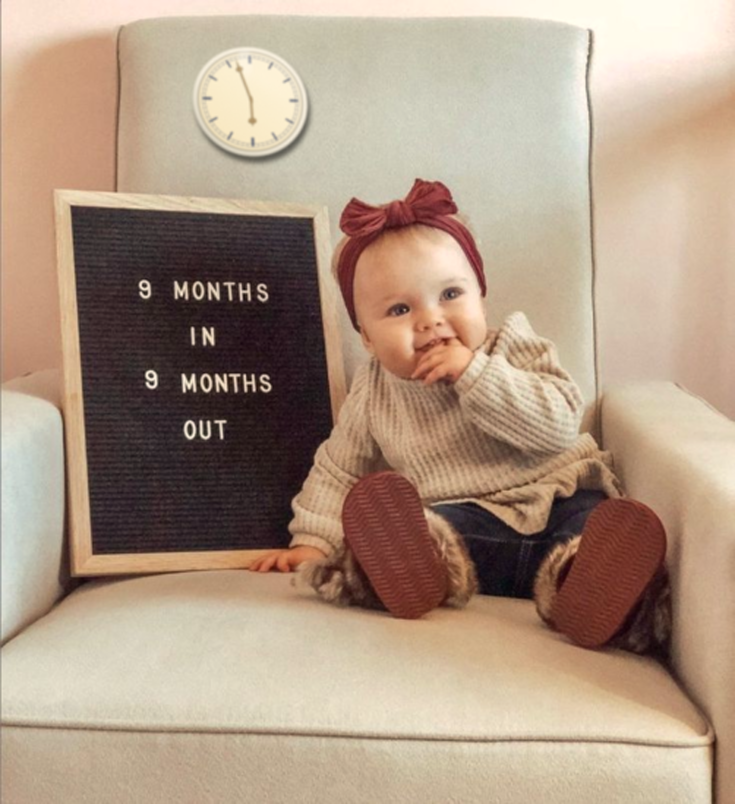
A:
**5:57**
